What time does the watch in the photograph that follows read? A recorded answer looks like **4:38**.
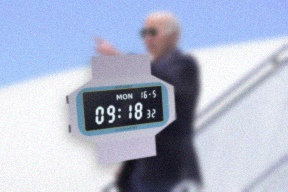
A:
**9:18**
